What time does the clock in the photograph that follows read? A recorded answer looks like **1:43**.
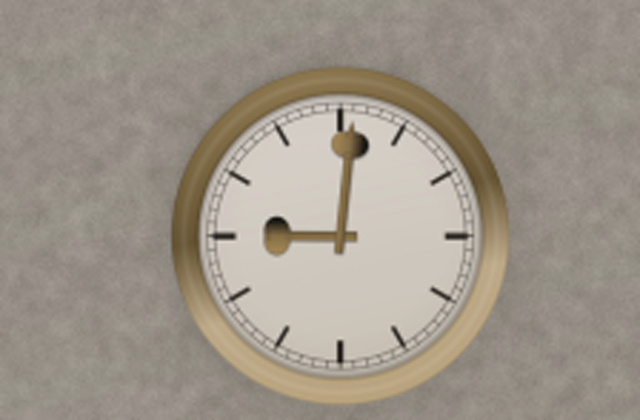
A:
**9:01**
